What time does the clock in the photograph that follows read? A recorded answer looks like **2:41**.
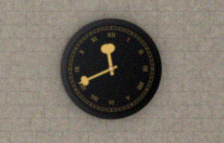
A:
**11:41**
